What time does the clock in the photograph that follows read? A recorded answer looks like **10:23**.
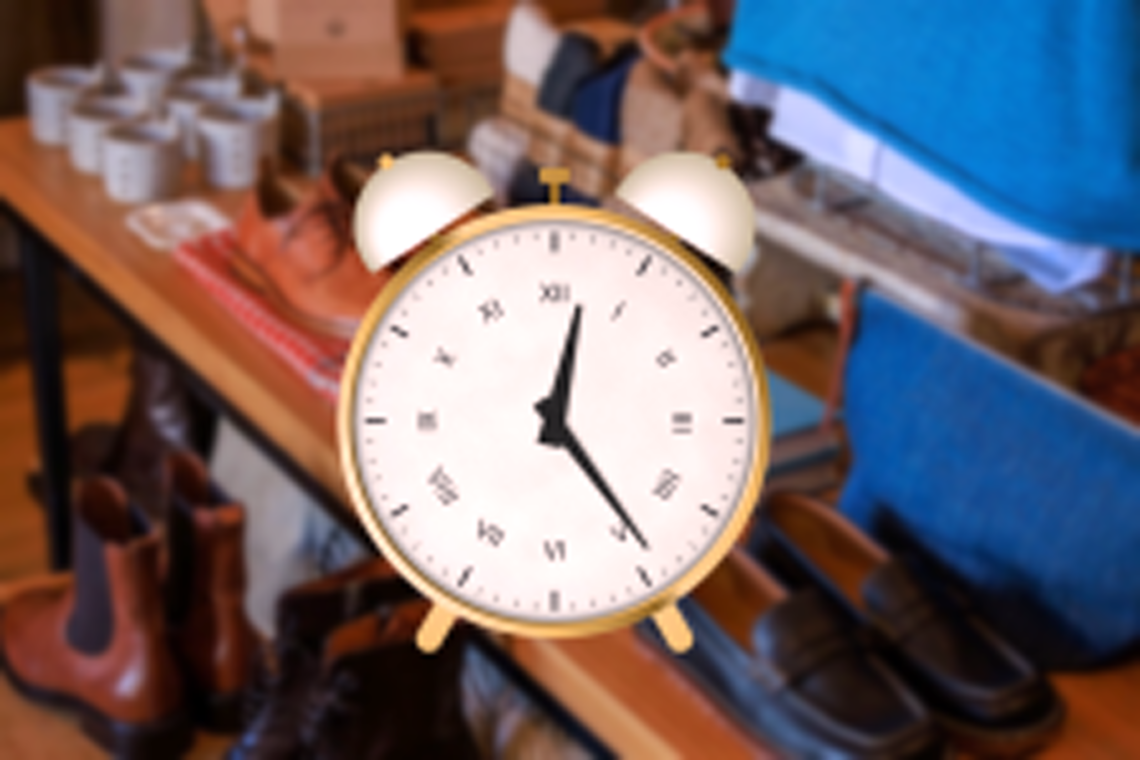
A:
**12:24**
